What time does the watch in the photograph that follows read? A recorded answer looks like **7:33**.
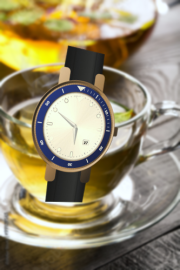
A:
**5:50**
